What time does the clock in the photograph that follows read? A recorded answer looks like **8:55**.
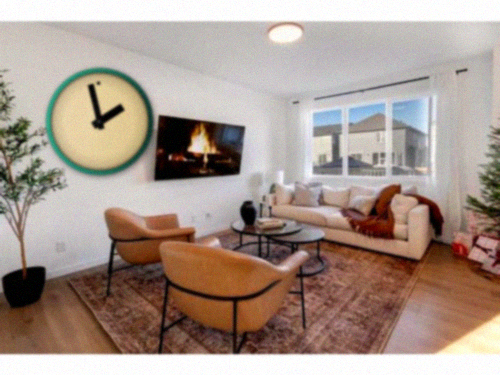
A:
**1:58**
